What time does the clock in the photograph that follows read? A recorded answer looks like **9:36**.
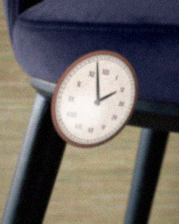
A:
**1:57**
